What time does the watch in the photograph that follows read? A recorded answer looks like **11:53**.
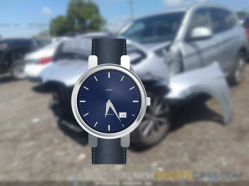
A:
**6:25**
